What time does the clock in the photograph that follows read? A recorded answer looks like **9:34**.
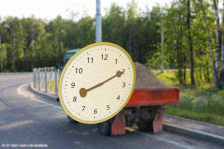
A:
**8:10**
